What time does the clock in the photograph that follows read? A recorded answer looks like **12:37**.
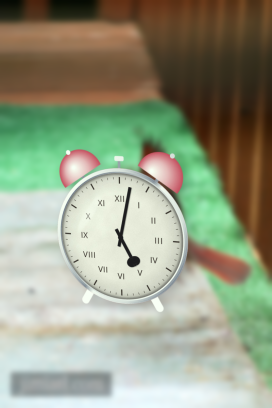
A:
**5:02**
